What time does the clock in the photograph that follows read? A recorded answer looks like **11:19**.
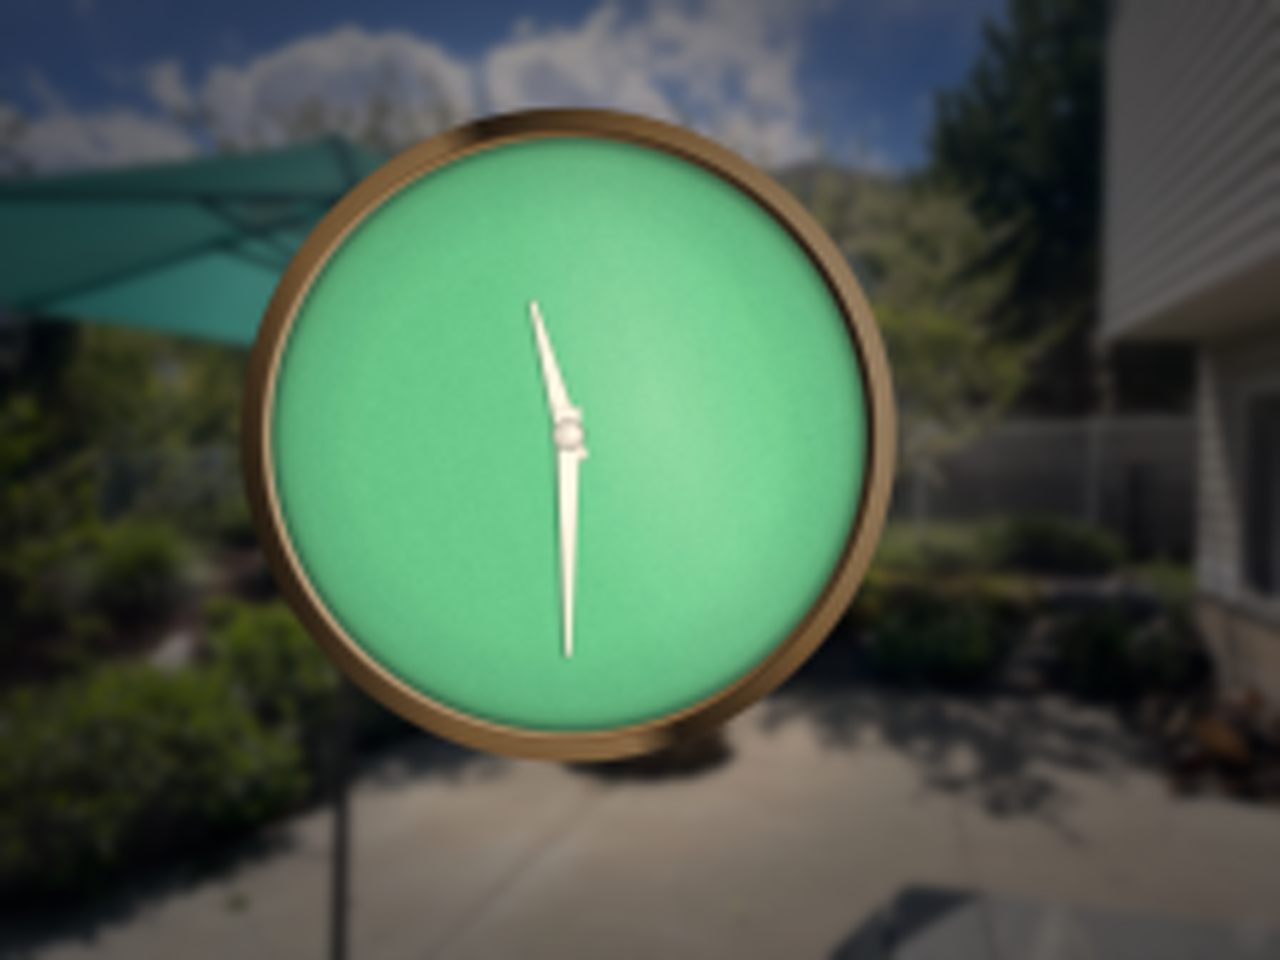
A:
**11:30**
